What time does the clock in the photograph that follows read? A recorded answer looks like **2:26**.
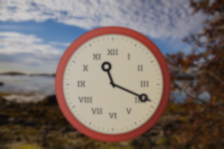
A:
**11:19**
